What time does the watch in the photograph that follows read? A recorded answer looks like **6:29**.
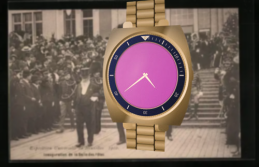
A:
**4:39**
